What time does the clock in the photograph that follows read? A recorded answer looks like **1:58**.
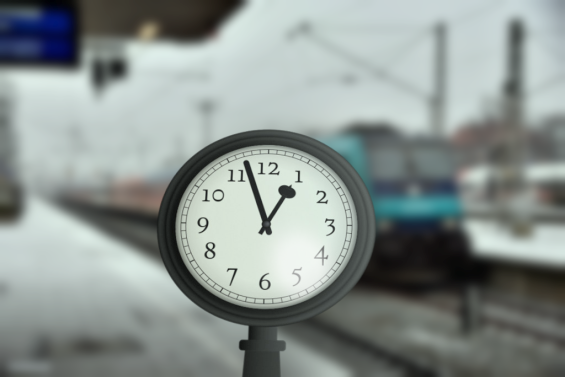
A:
**12:57**
